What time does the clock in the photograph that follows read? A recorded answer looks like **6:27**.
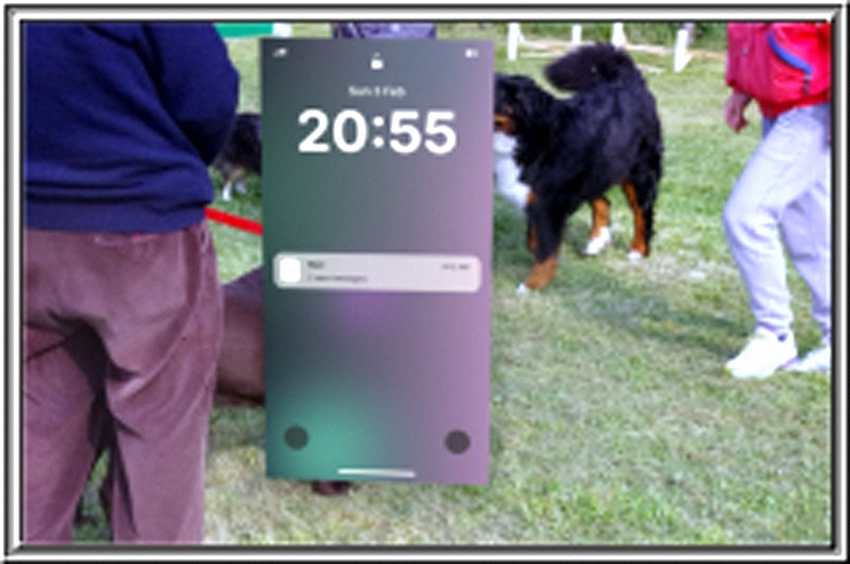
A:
**20:55**
